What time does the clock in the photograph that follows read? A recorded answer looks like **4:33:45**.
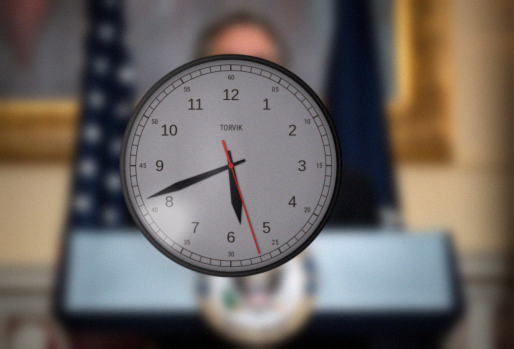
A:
**5:41:27**
